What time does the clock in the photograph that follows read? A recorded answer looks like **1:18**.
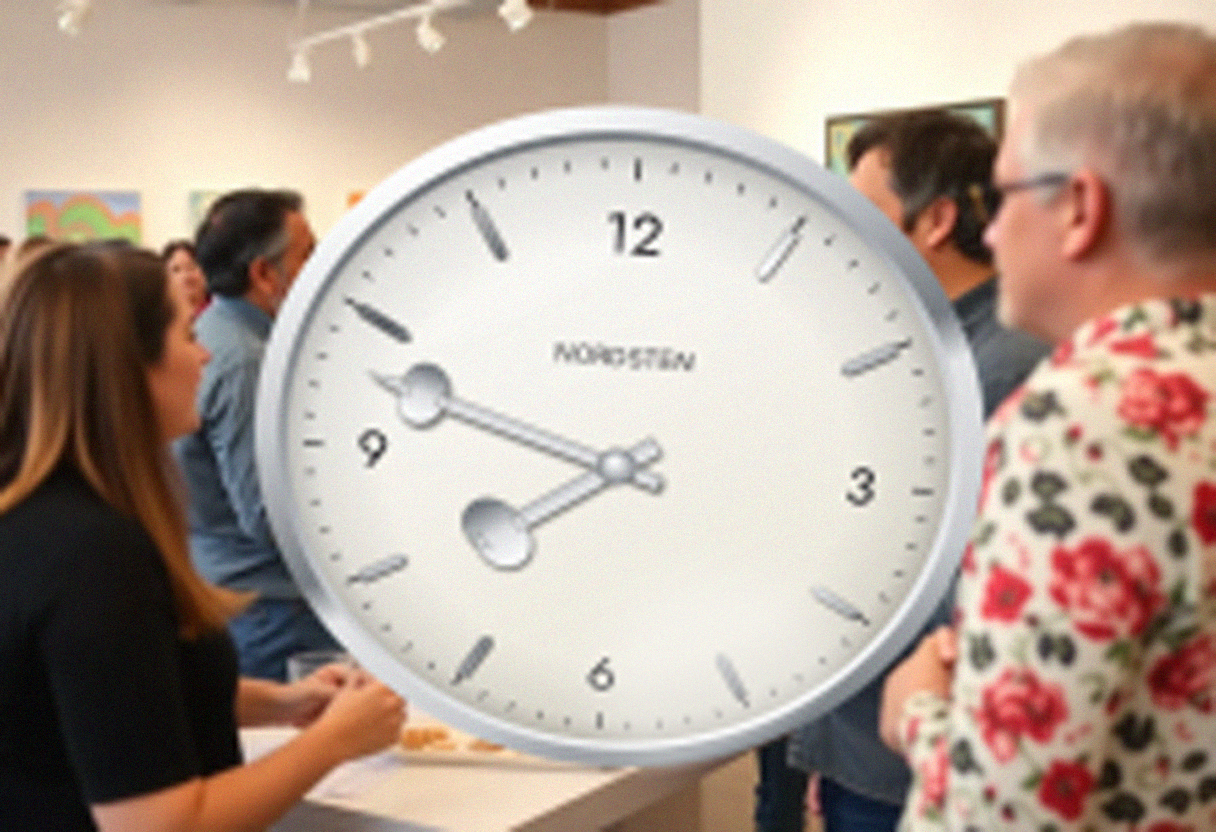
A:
**7:48**
